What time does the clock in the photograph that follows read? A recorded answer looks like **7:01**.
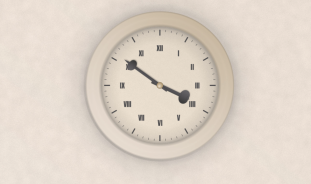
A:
**3:51**
